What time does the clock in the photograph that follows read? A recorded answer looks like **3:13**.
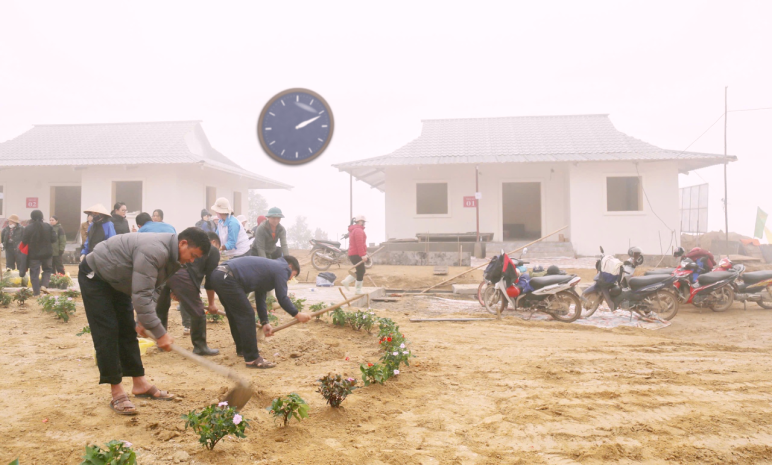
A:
**2:11**
